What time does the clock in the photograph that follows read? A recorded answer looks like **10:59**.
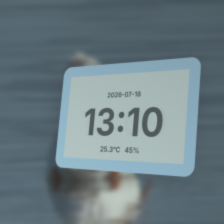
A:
**13:10**
